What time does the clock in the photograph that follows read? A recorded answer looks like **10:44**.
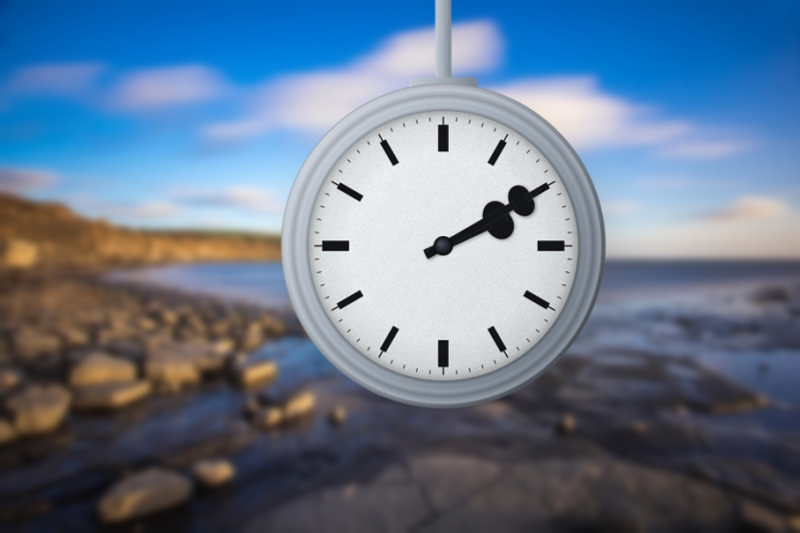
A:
**2:10**
